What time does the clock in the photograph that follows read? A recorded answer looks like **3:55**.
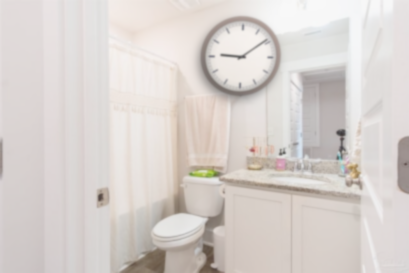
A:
**9:09**
